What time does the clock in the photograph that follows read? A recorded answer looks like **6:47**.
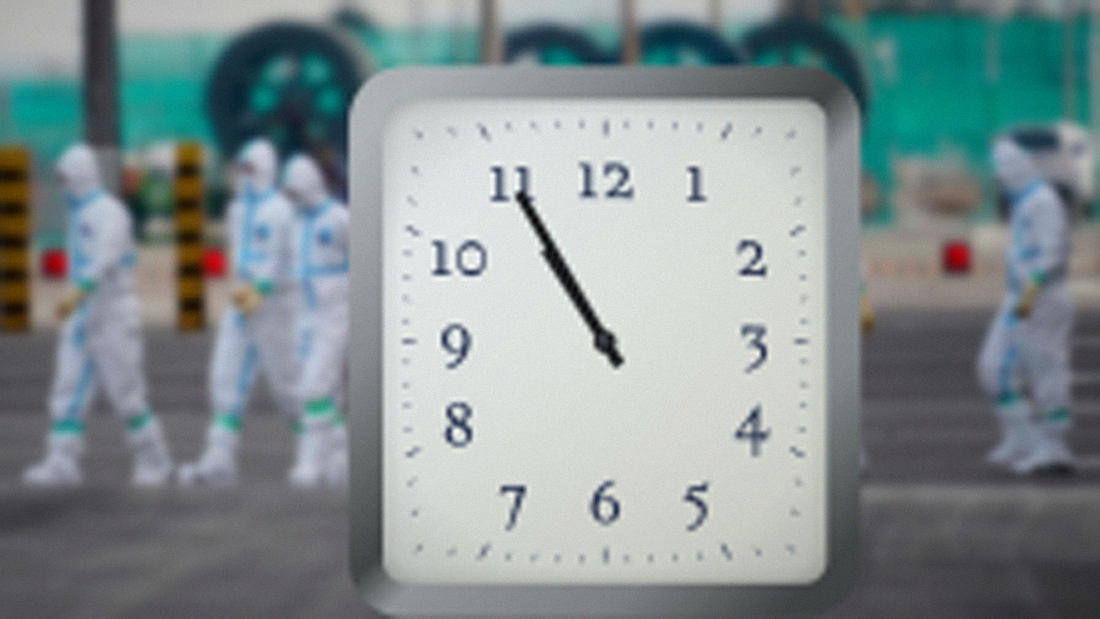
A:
**10:55**
